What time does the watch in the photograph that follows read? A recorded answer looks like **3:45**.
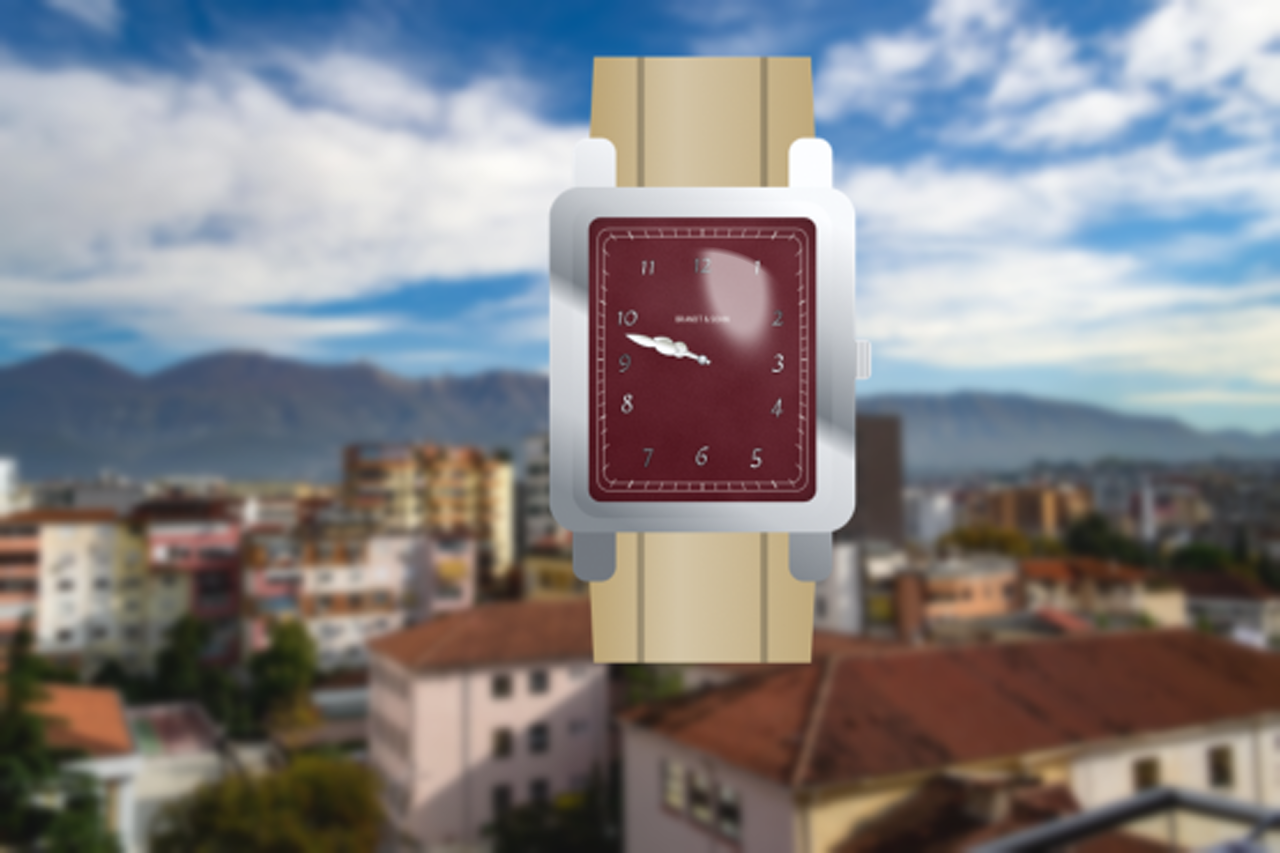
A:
**9:48**
